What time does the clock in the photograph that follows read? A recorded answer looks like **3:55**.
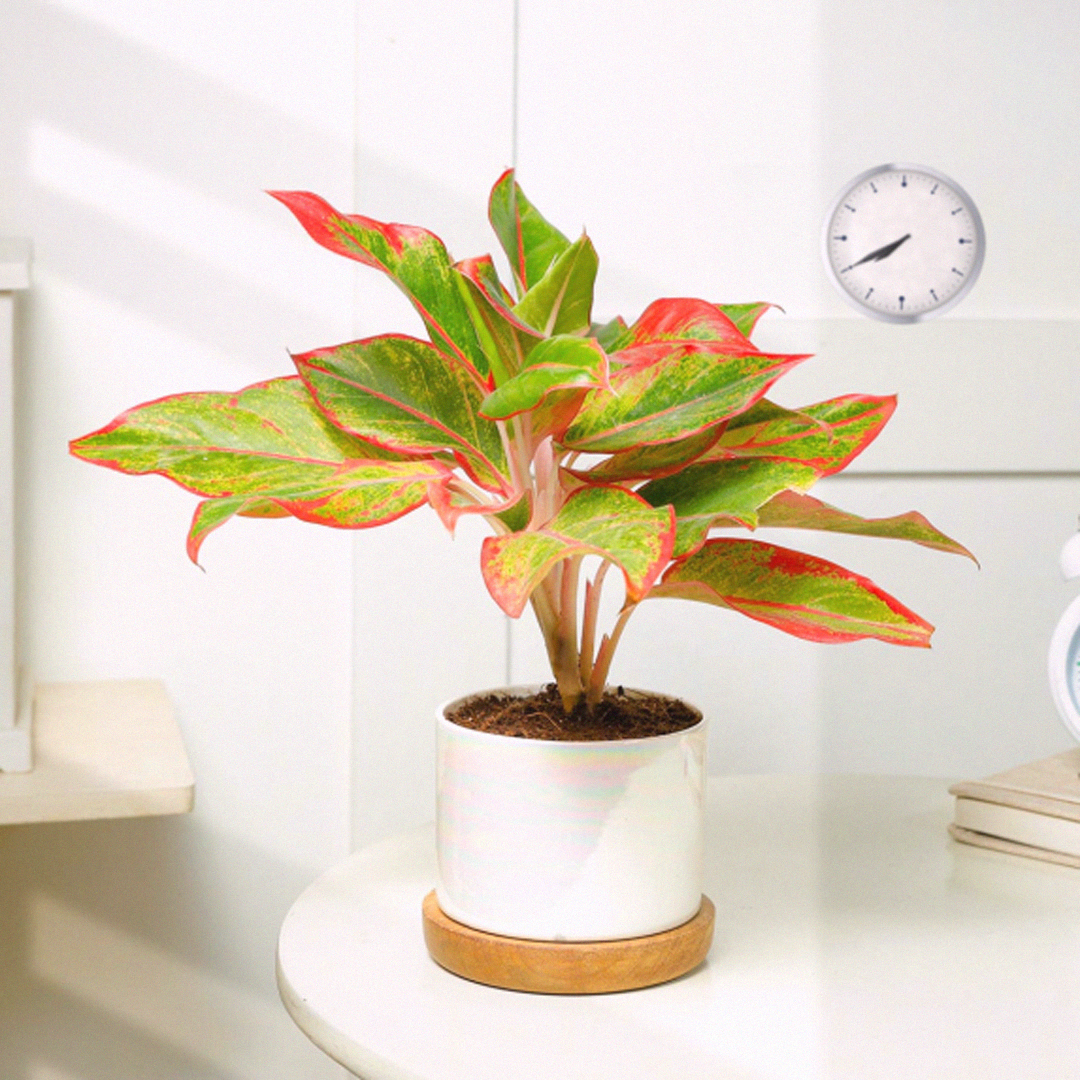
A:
**7:40**
